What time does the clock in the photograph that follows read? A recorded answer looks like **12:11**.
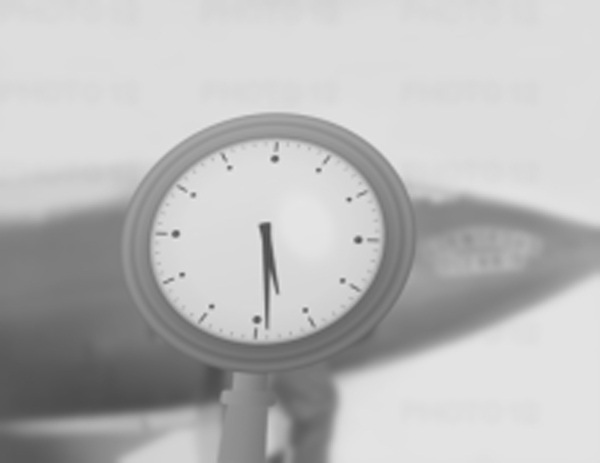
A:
**5:29**
